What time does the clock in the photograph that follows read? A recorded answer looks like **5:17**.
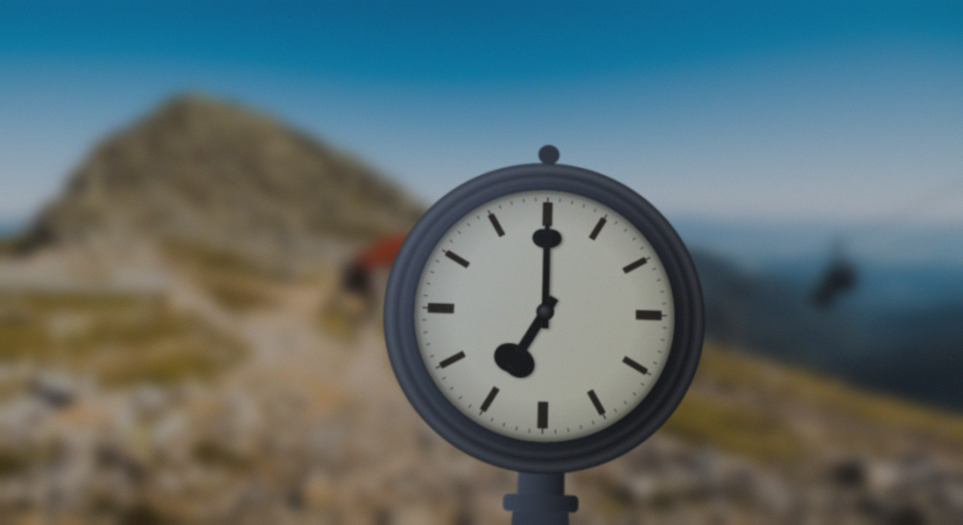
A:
**7:00**
